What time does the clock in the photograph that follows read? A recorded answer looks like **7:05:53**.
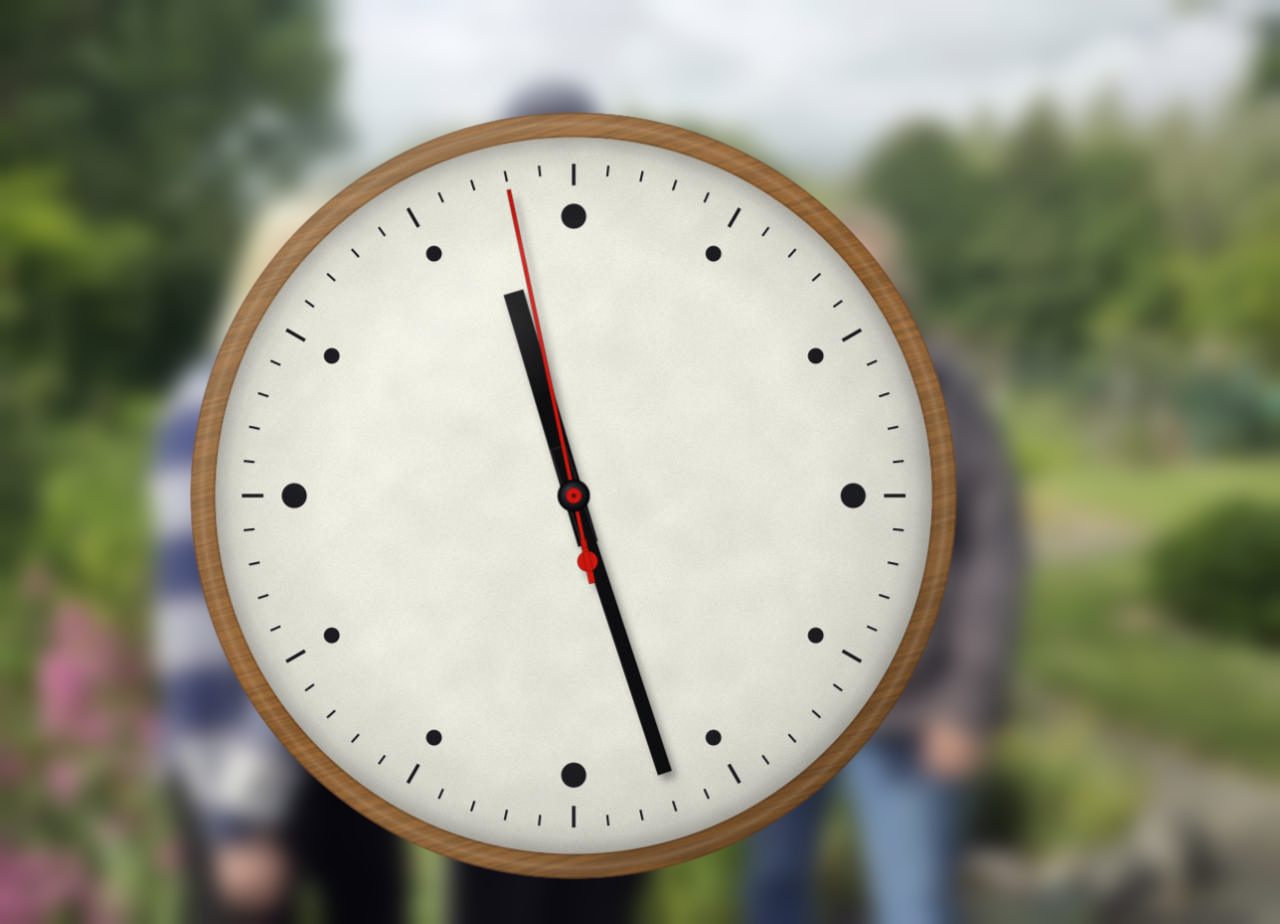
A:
**11:26:58**
